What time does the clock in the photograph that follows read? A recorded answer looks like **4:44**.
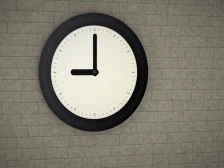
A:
**9:00**
